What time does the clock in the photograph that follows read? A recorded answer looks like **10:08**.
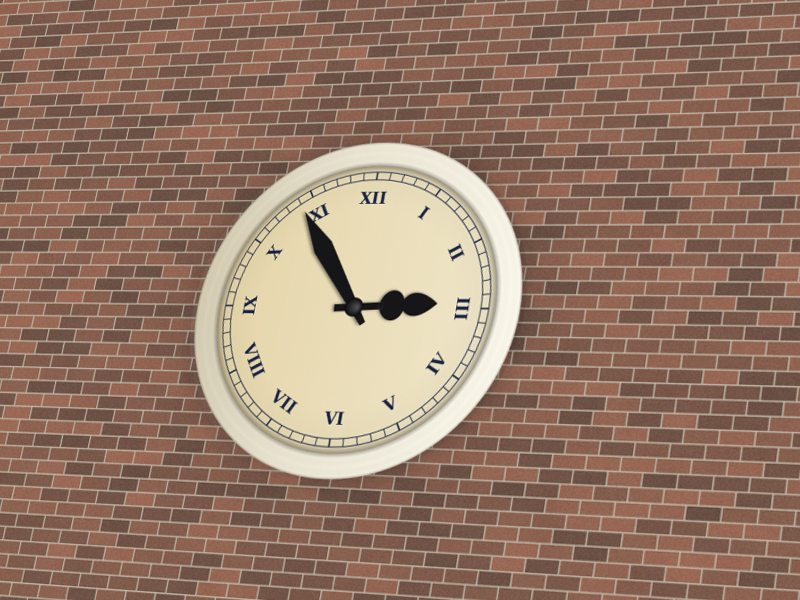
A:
**2:54**
